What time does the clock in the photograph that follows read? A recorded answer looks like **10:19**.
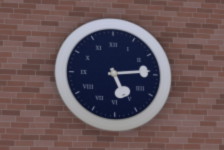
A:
**5:14**
